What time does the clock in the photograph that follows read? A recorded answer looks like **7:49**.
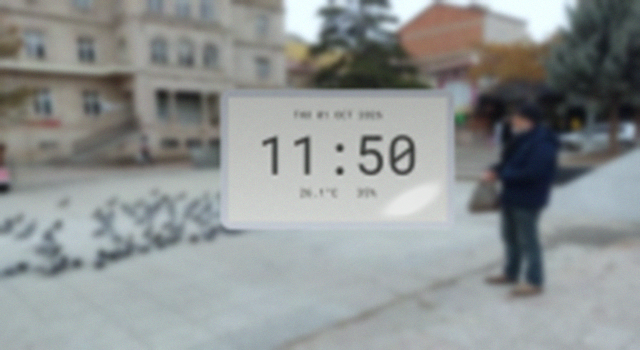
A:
**11:50**
